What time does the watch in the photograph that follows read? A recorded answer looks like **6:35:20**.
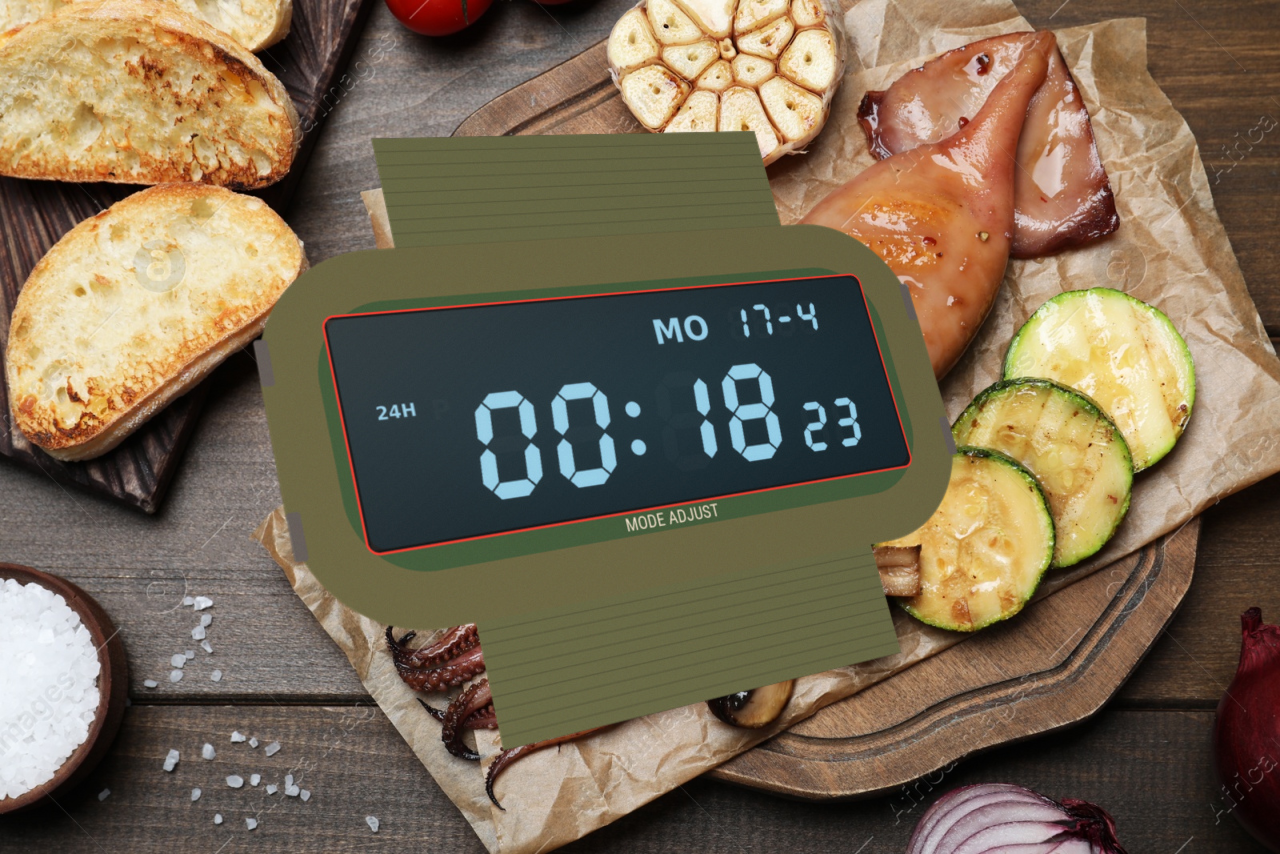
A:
**0:18:23**
